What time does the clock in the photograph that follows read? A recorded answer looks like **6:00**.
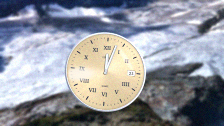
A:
**12:03**
